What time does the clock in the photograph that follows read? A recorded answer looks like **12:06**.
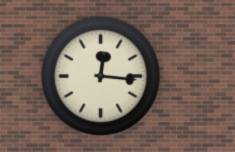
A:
**12:16**
